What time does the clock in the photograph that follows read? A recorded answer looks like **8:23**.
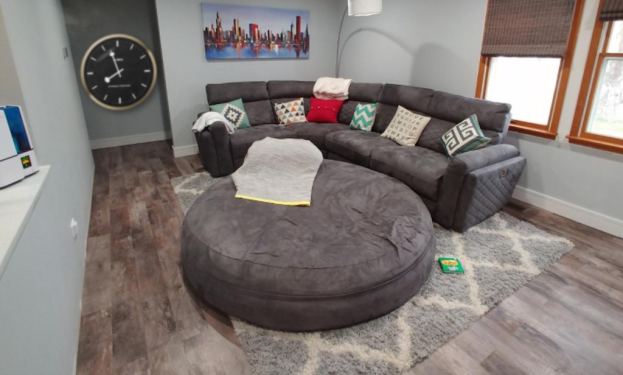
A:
**7:57**
